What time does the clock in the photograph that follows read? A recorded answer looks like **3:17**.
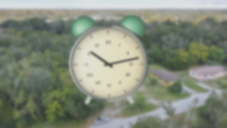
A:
**10:13**
